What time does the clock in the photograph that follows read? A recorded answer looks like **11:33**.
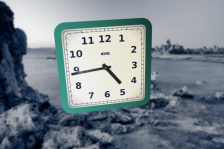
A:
**4:44**
